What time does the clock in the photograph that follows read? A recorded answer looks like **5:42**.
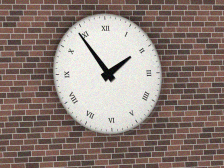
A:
**1:54**
